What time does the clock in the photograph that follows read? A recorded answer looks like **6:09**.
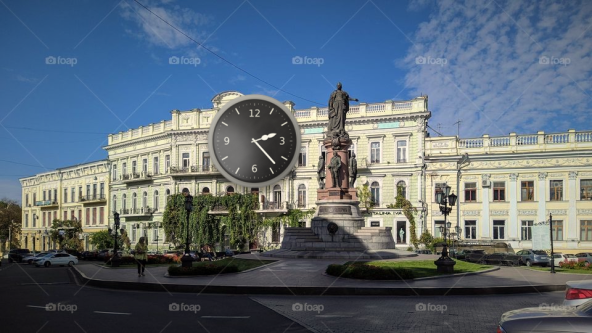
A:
**2:23**
